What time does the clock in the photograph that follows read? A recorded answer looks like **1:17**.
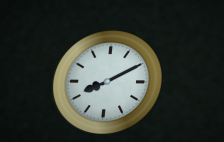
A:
**8:10**
